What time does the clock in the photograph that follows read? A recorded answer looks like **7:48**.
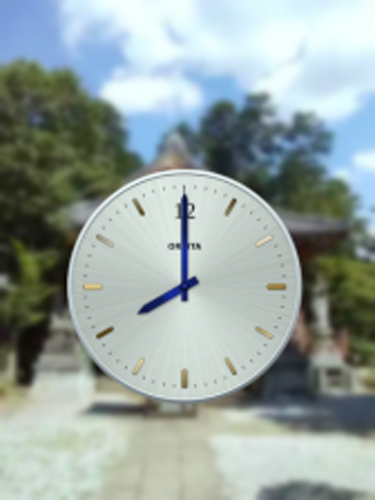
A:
**8:00**
